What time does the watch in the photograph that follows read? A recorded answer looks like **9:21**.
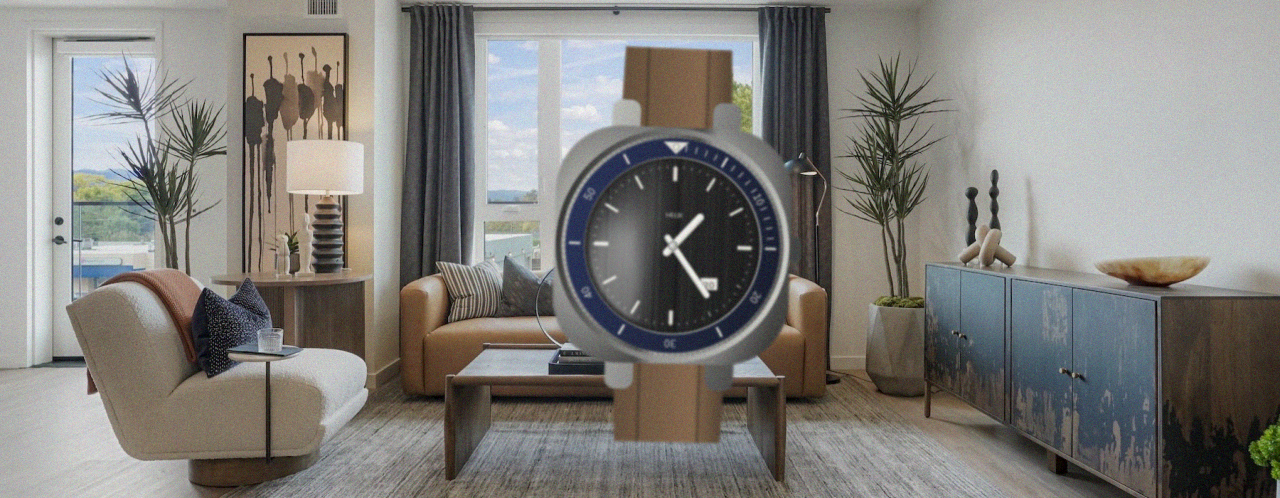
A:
**1:24**
